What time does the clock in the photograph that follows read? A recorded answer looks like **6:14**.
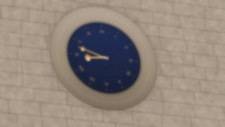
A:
**8:48**
